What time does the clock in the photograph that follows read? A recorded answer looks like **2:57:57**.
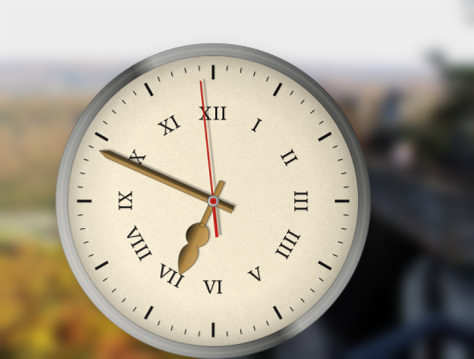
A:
**6:48:59**
